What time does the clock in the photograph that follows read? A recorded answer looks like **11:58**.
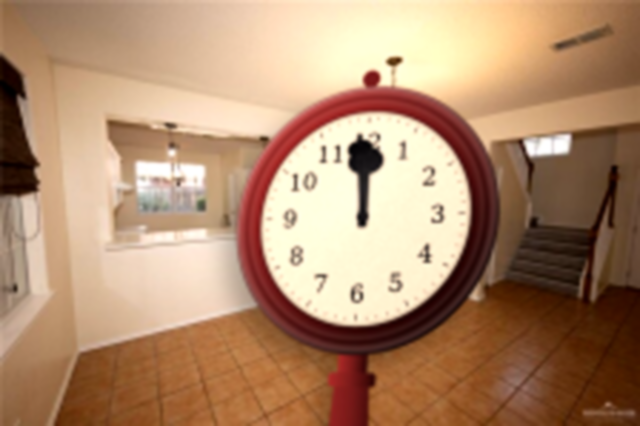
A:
**11:59**
